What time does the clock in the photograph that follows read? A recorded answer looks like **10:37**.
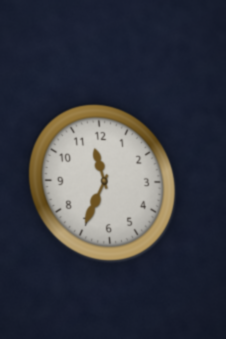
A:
**11:35**
